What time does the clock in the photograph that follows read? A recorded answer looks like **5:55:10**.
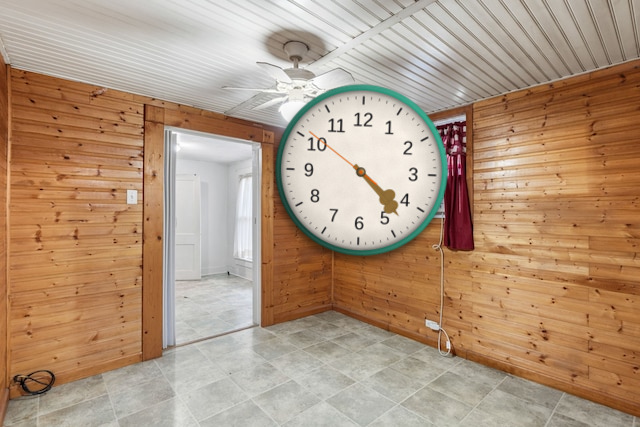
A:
**4:22:51**
